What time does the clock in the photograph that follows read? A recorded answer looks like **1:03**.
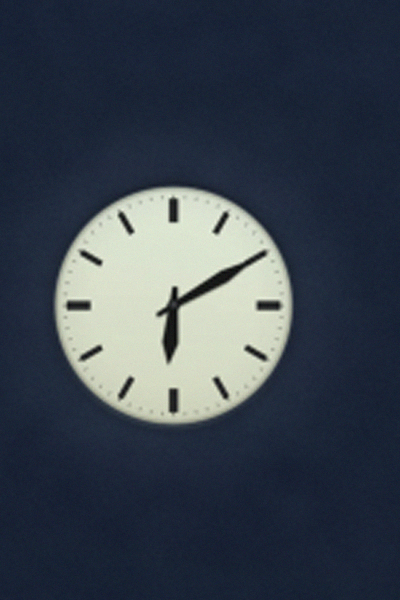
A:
**6:10**
